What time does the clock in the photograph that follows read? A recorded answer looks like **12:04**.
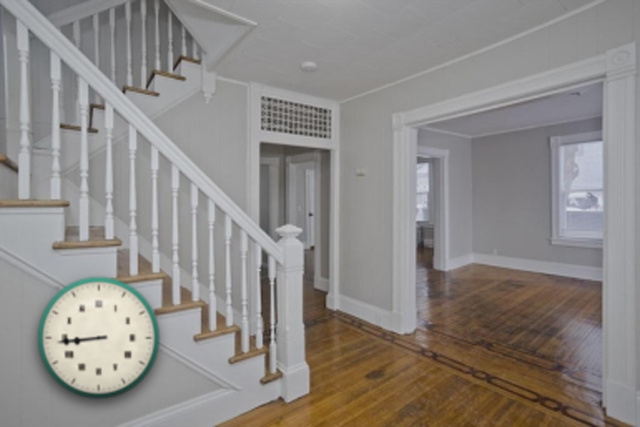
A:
**8:44**
